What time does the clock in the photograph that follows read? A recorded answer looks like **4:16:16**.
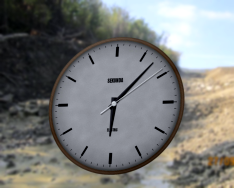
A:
**6:07:09**
